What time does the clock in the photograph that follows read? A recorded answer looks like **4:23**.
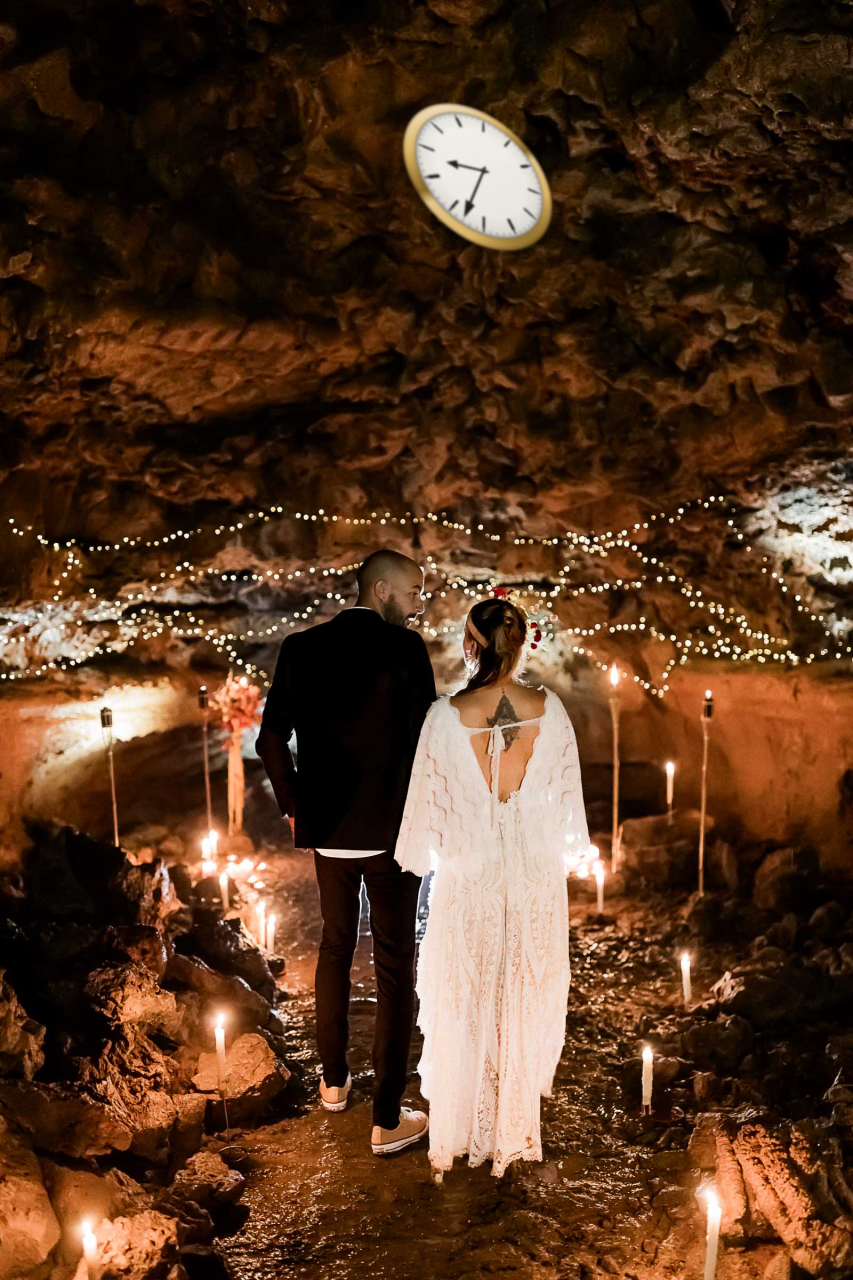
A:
**9:38**
